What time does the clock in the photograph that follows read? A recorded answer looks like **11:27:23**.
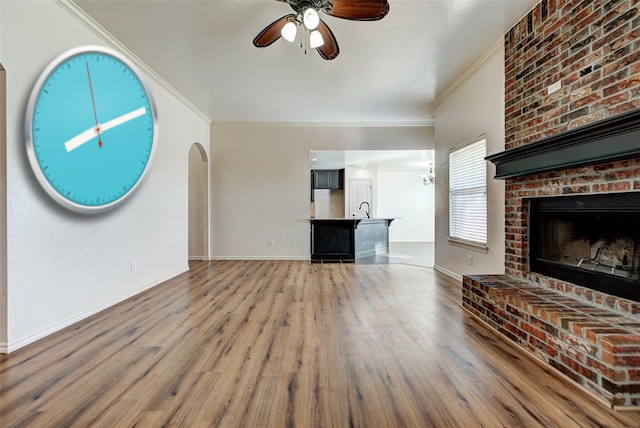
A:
**8:11:58**
